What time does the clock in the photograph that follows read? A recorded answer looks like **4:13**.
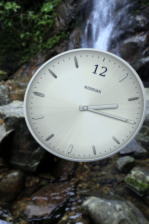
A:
**2:15**
